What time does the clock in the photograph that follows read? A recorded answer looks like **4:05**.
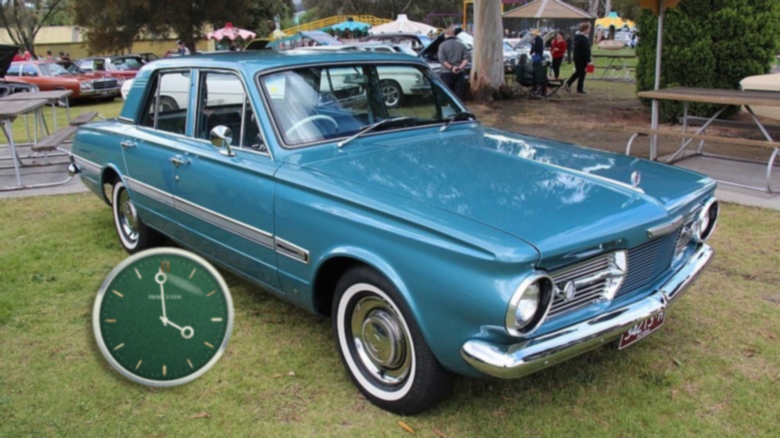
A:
**3:59**
